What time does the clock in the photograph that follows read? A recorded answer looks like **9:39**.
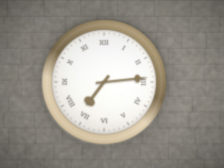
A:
**7:14**
